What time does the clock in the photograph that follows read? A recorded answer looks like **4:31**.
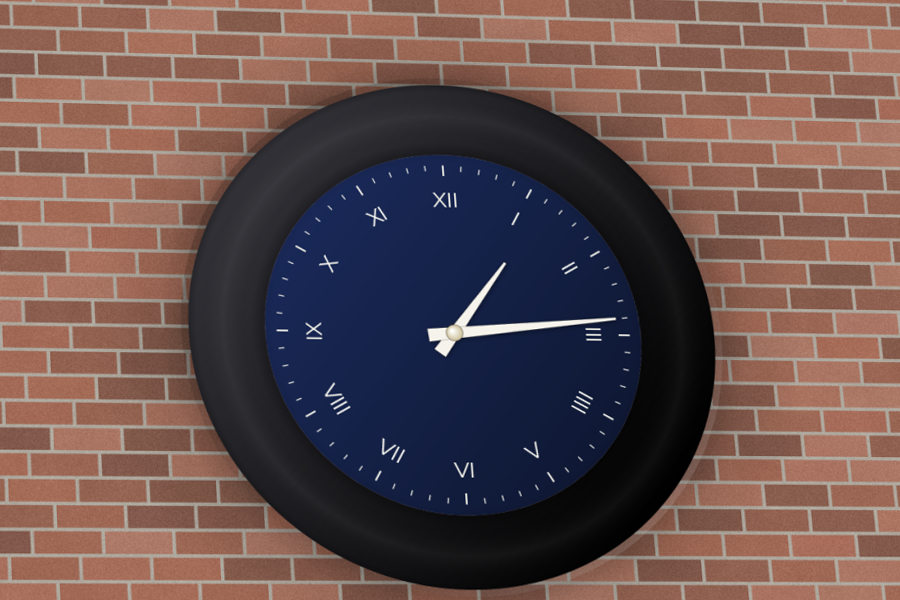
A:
**1:14**
